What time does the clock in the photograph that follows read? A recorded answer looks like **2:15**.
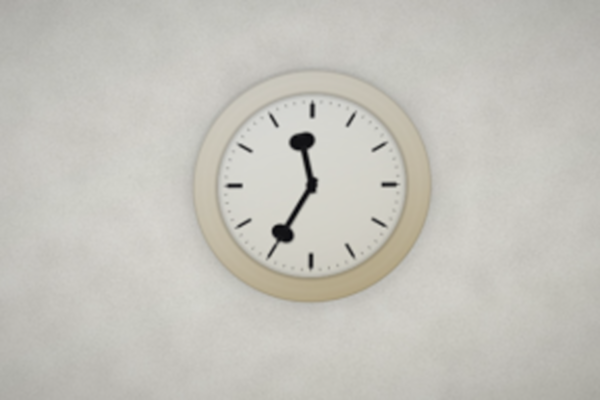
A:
**11:35**
